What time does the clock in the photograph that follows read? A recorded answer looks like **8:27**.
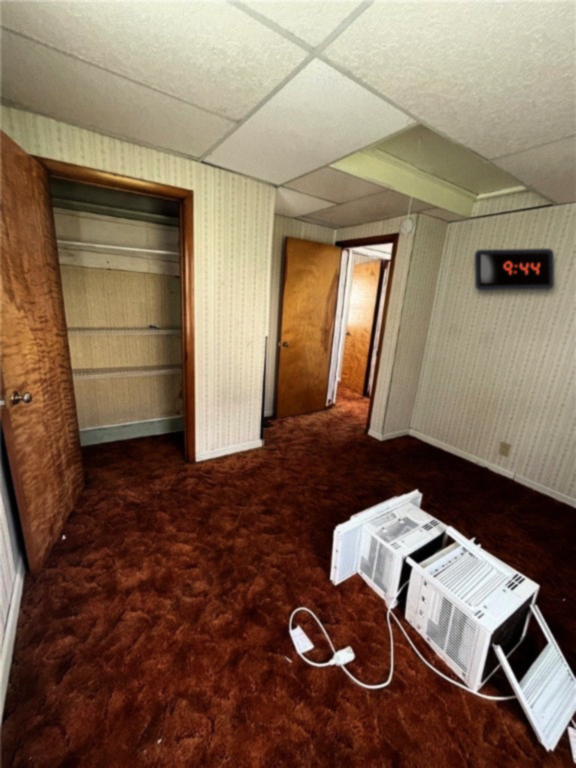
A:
**9:44**
